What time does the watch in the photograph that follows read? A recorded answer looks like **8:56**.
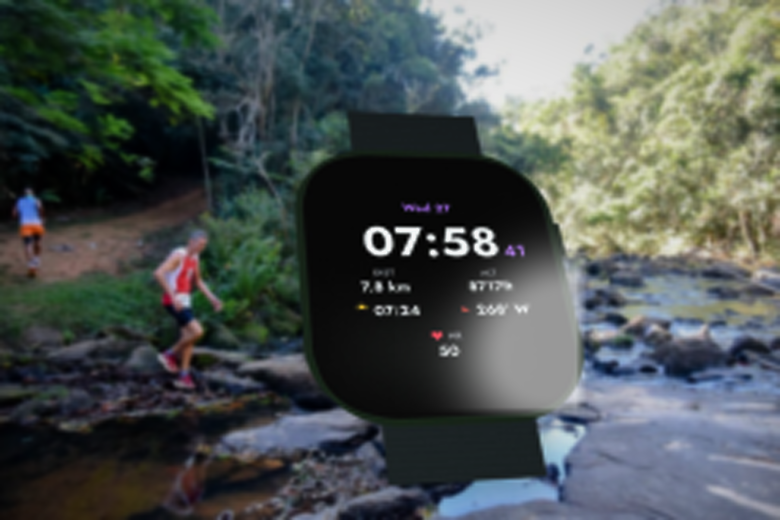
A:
**7:58**
